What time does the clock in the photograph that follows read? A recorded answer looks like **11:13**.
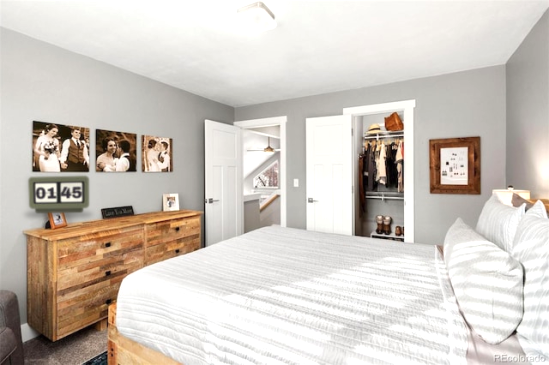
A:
**1:45**
